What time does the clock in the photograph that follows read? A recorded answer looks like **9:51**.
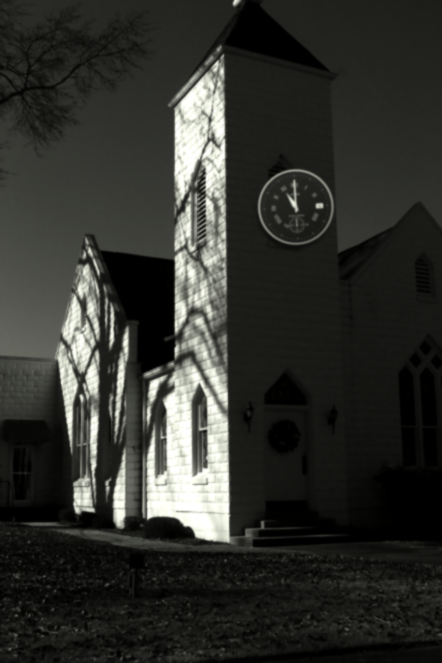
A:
**11:00**
